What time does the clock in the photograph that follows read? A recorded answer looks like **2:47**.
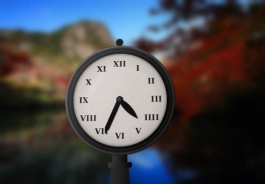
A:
**4:34**
